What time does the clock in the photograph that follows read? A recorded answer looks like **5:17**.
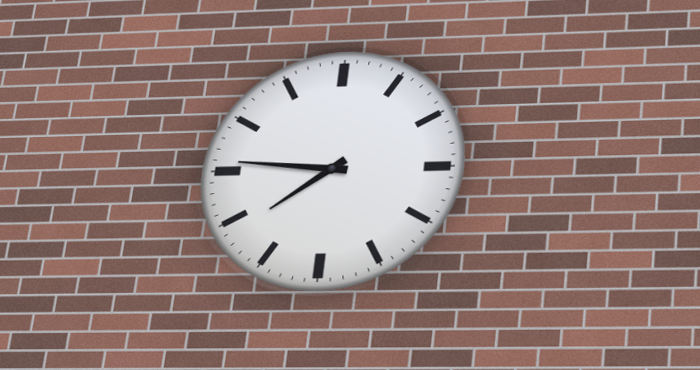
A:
**7:46**
